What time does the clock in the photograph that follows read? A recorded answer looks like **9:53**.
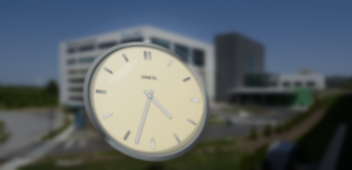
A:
**4:33**
